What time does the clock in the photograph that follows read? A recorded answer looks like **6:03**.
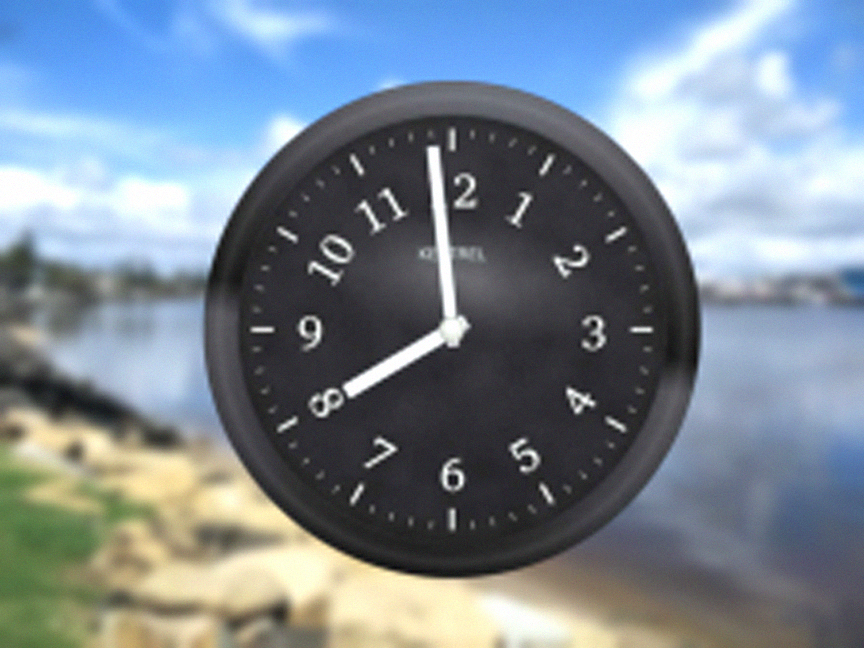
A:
**7:59**
